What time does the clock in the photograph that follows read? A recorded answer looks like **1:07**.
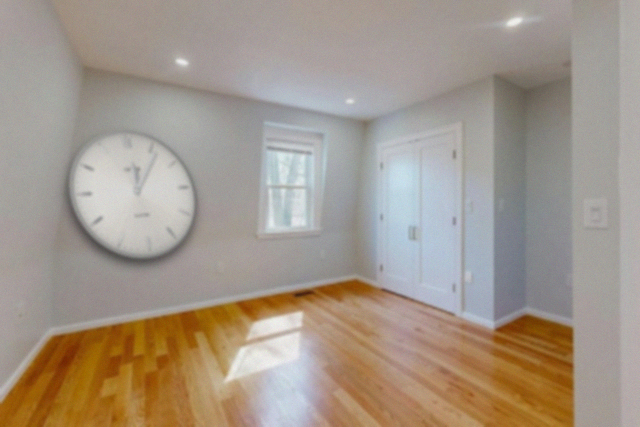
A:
**12:06**
